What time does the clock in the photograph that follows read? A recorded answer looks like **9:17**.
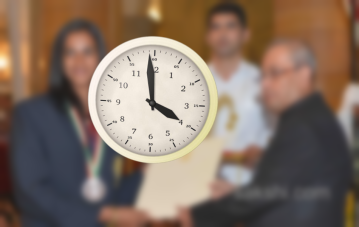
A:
**3:59**
